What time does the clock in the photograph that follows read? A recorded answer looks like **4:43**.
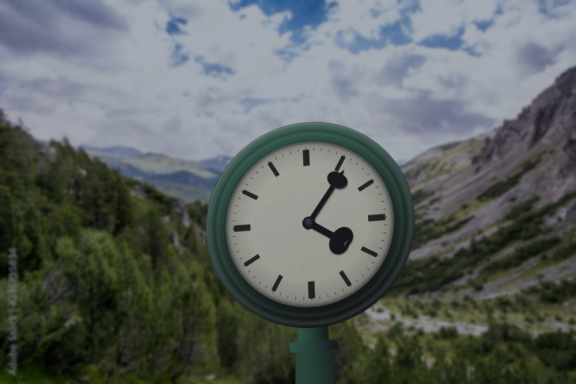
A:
**4:06**
